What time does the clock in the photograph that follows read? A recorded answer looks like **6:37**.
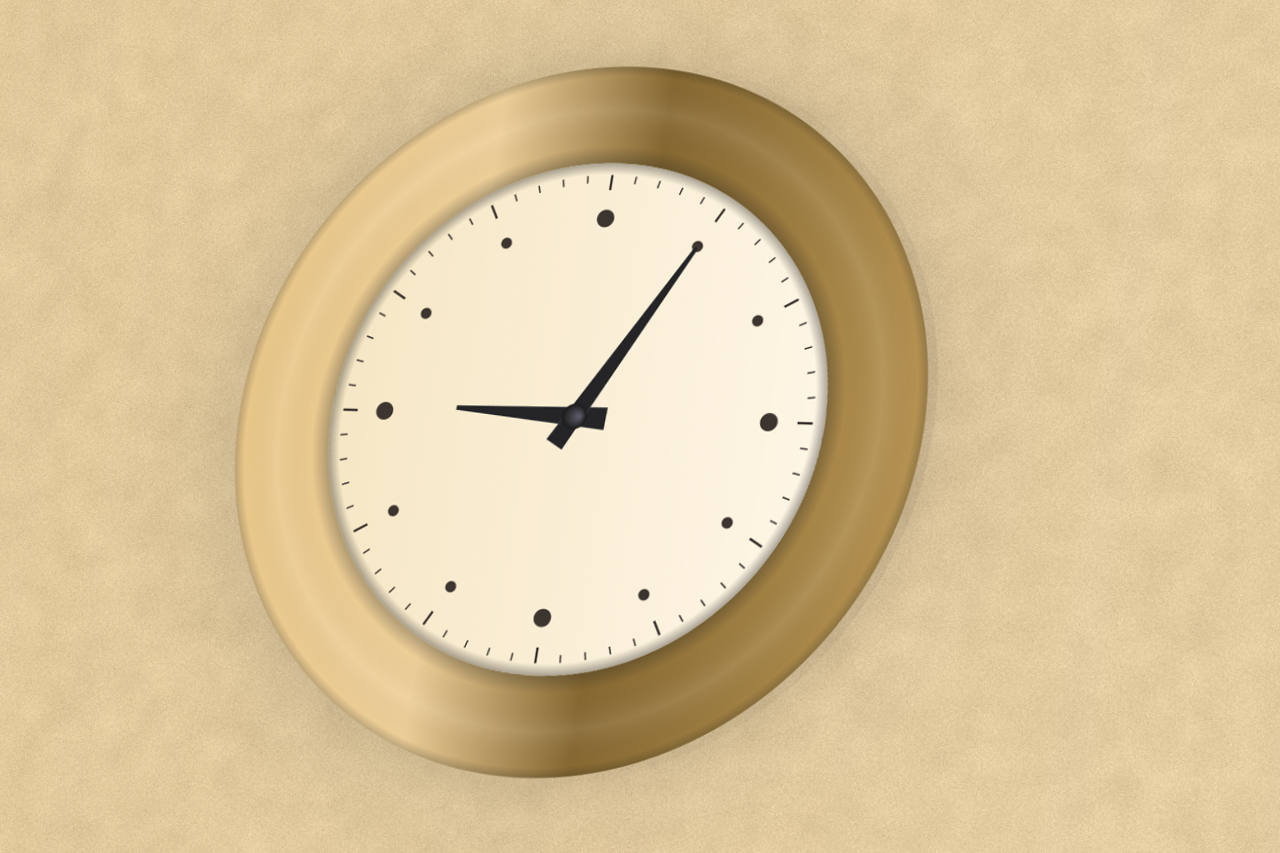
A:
**9:05**
